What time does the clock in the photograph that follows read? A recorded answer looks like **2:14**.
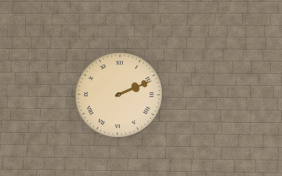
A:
**2:11**
